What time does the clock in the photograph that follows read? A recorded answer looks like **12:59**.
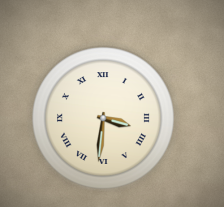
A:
**3:31**
